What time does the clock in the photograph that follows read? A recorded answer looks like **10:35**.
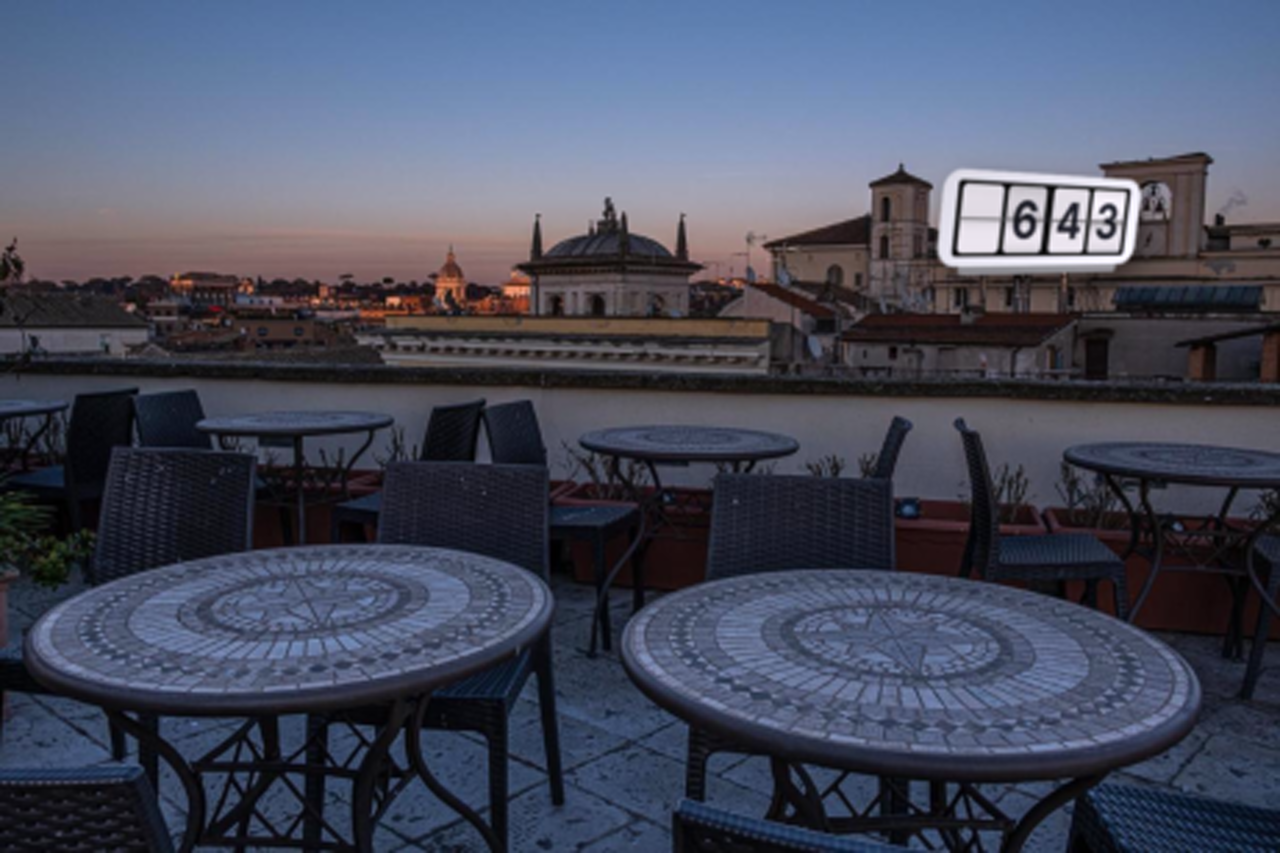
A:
**6:43**
